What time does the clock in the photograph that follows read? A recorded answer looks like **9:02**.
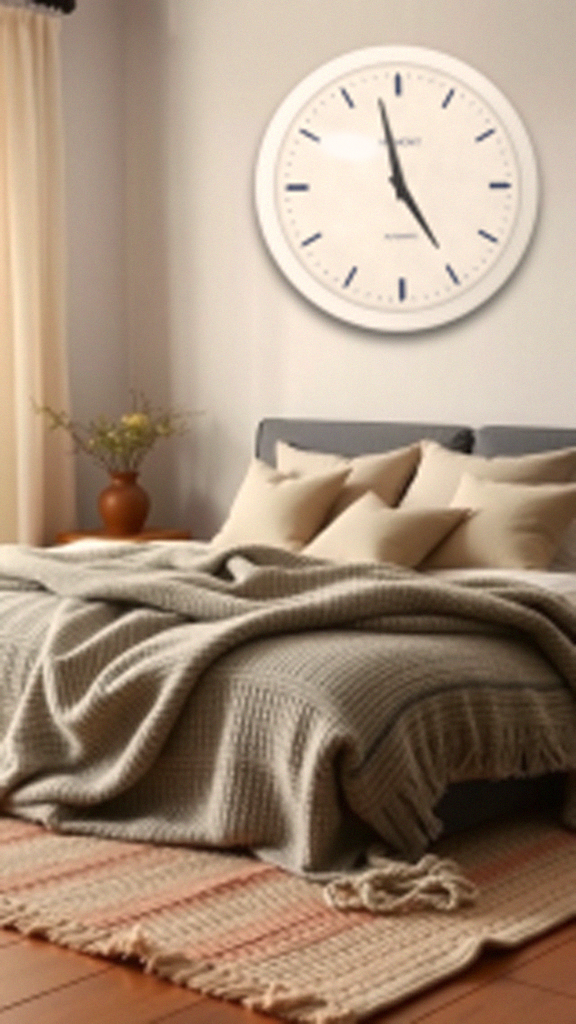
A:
**4:58**
